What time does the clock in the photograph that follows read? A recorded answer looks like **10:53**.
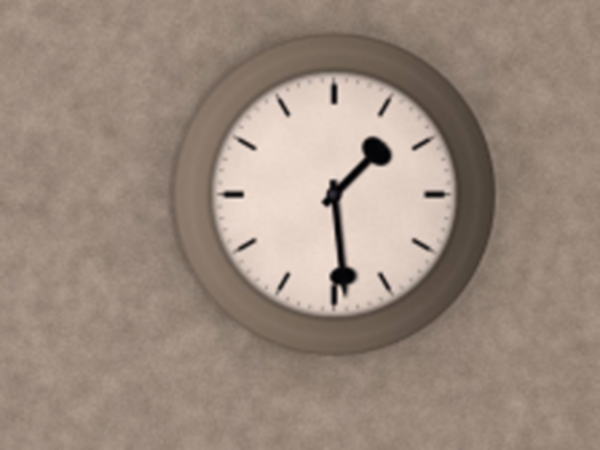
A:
**1:29**
